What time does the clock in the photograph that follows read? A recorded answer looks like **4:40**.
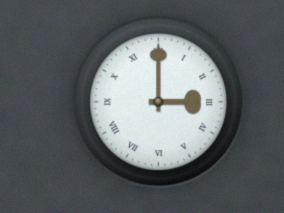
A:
**3:00**
